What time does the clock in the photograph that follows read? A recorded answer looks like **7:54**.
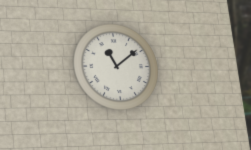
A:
**11:09**
